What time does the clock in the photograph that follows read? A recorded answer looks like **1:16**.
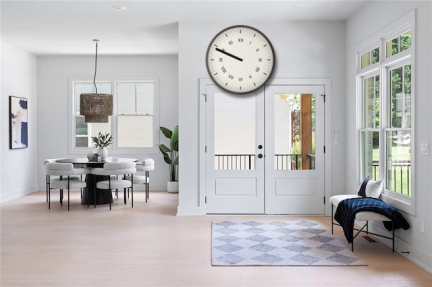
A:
**9:49**
